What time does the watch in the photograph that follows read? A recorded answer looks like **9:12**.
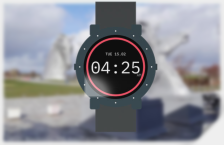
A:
**4:25**
